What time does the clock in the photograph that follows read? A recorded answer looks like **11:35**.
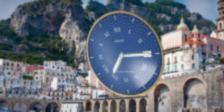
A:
**7:15**
